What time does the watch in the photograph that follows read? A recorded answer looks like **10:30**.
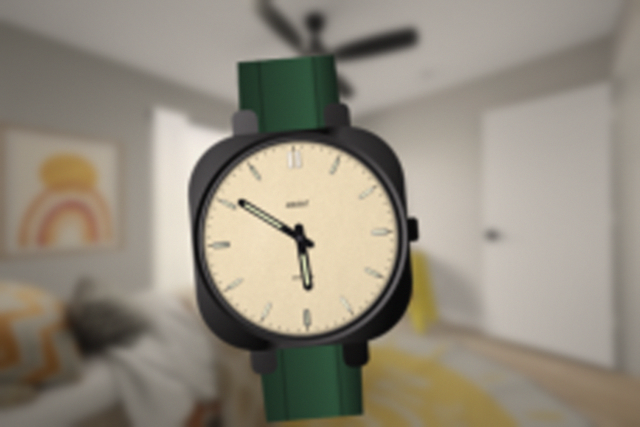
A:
**5:51**
